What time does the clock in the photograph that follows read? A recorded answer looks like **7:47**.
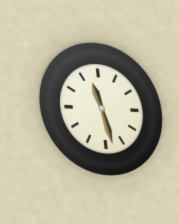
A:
**11:28**
